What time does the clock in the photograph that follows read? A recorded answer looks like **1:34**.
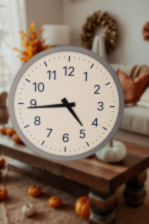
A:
**4:44**
